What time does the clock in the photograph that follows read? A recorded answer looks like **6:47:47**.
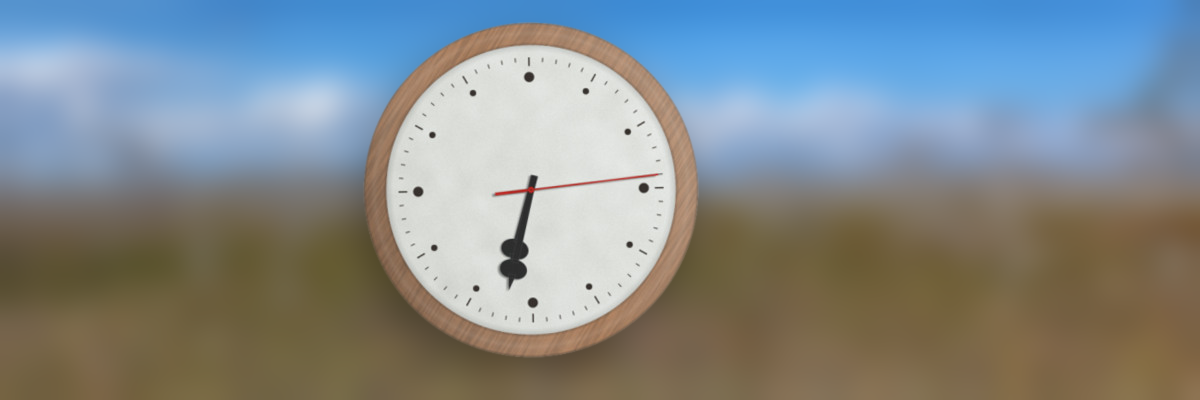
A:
**6:32:14**
